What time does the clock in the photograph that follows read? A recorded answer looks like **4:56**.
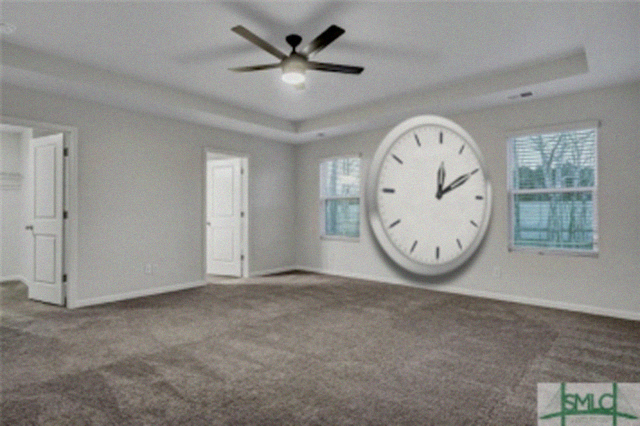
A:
**12:10**
